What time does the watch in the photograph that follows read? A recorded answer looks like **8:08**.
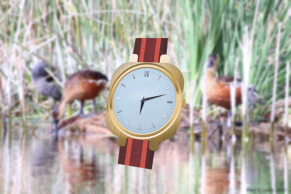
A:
**6:12**
